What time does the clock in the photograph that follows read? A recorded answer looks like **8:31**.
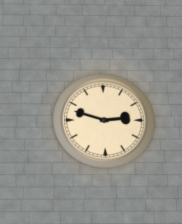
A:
**2:48**
